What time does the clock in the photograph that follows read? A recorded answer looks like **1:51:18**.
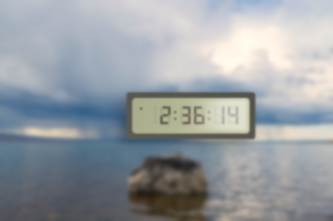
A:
**2:36:14**
